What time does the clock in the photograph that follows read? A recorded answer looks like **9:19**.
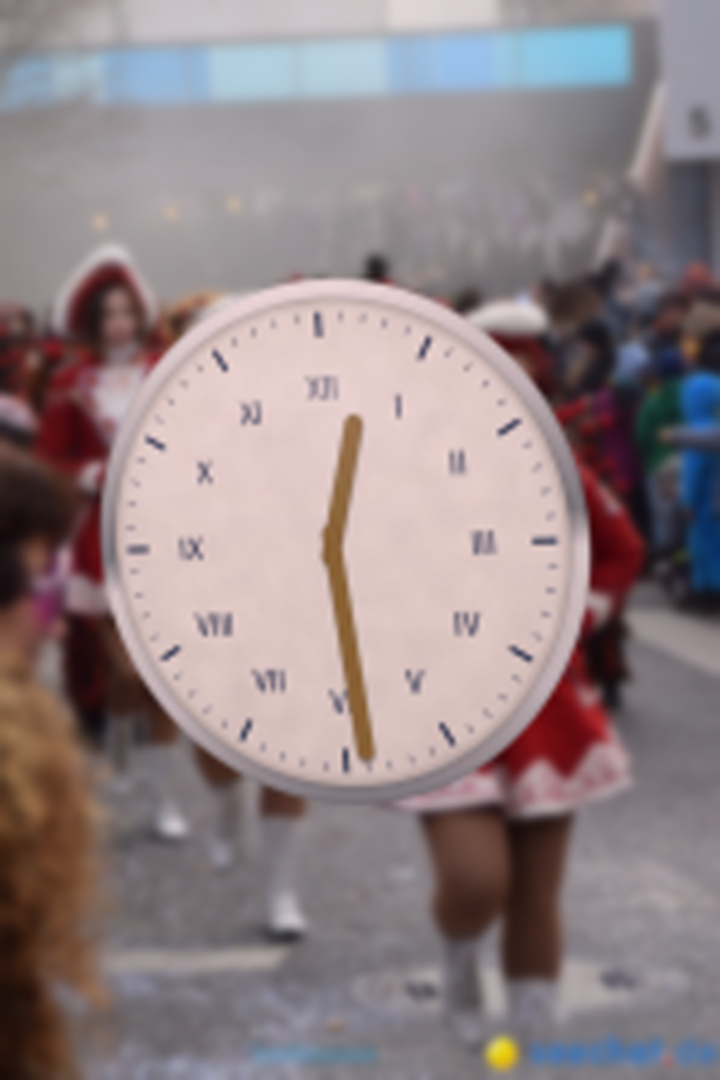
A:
**12:29**
